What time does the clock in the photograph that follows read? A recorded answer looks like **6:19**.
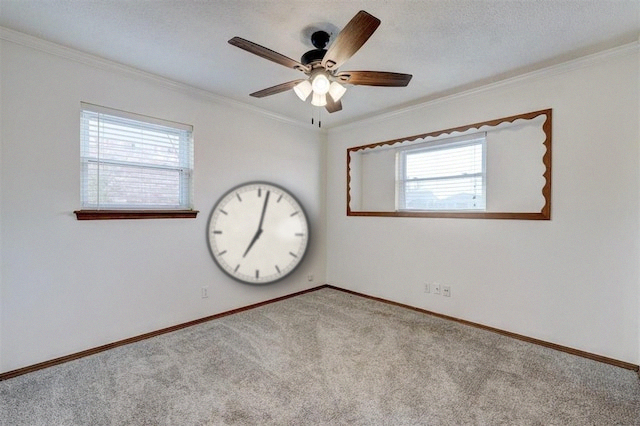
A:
**7:02**
